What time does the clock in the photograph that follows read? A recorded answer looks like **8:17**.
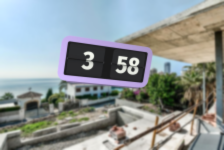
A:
**3:58**
